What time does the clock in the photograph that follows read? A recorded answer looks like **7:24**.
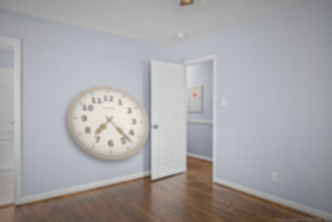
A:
**7:23**
